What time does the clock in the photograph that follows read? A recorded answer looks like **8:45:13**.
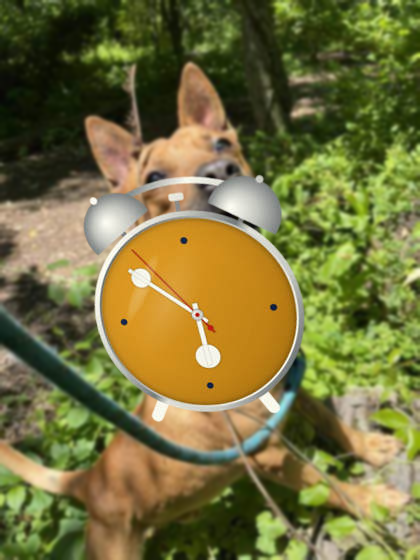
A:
**5:51:54**
